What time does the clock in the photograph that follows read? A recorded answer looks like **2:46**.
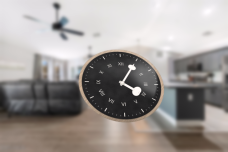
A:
**4:05**
